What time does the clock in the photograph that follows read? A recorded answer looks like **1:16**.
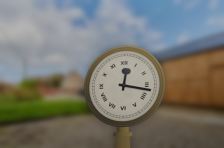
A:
**12:17**
